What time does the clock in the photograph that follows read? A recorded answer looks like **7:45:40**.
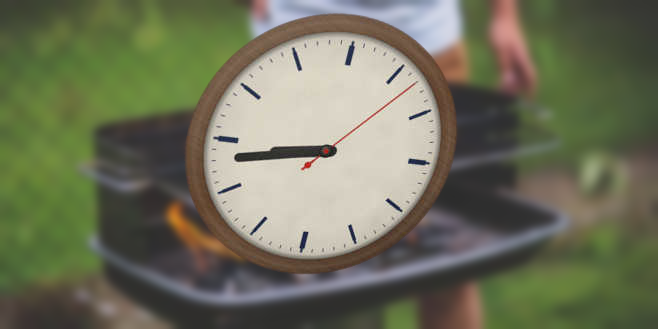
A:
**8:43:07**
